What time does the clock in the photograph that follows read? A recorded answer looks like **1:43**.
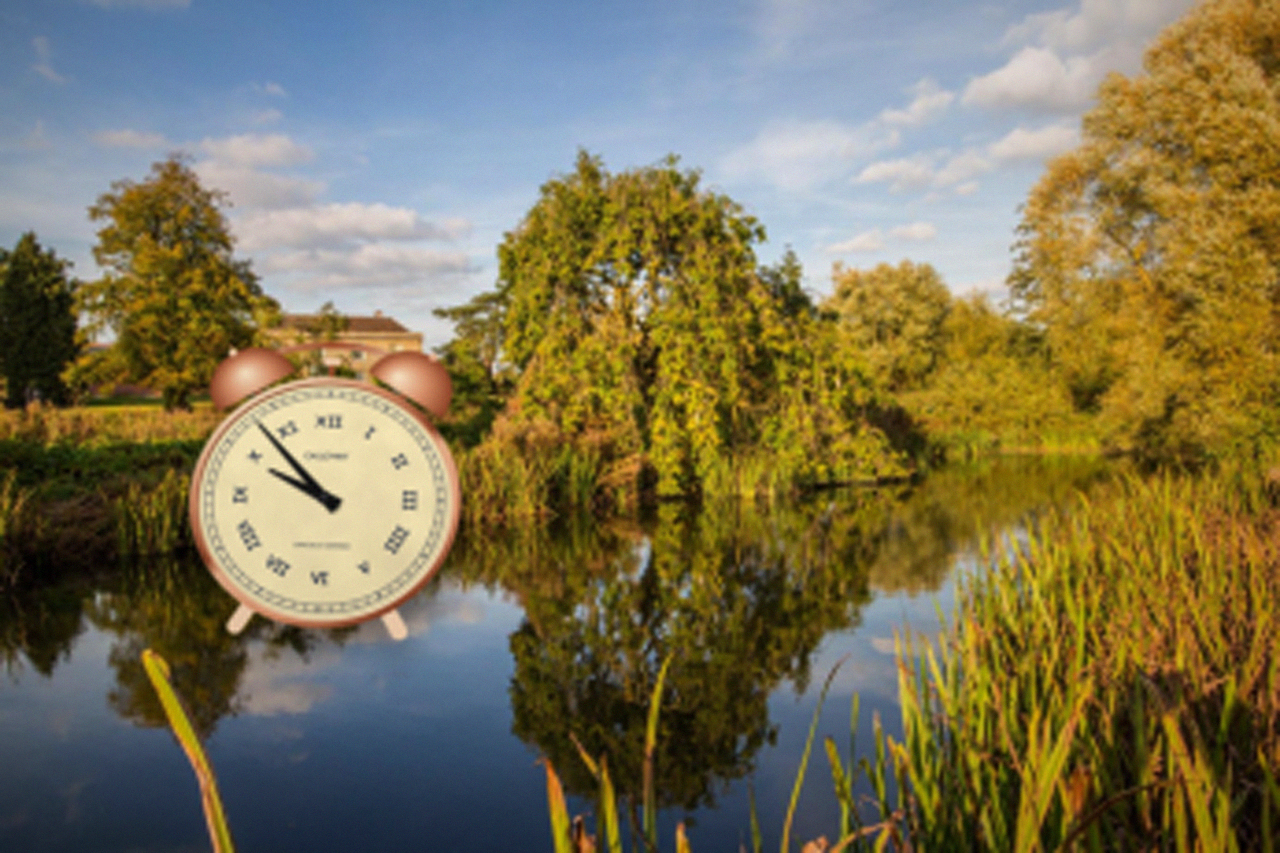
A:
**9:53**
